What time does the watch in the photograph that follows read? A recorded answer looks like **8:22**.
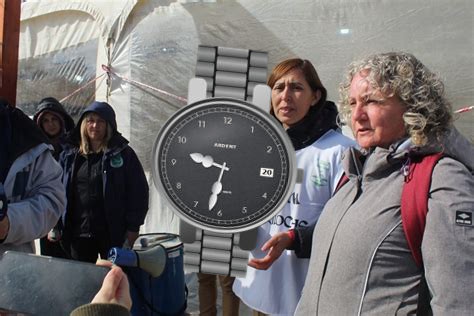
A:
**9:32**
